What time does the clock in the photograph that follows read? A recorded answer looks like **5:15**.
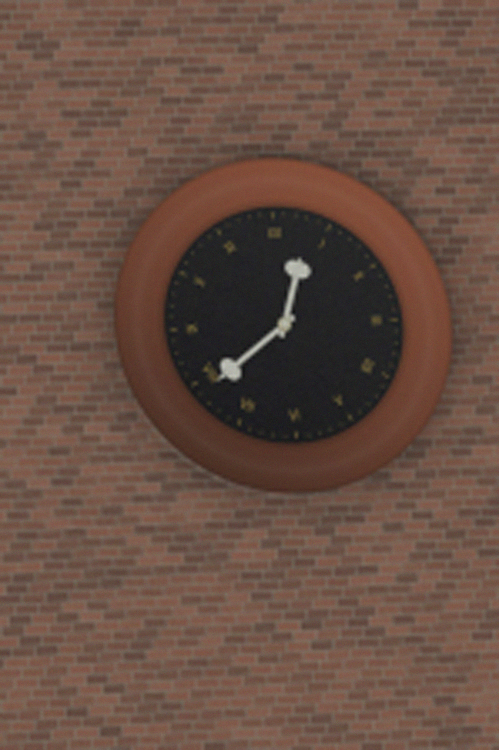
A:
**12:39**
